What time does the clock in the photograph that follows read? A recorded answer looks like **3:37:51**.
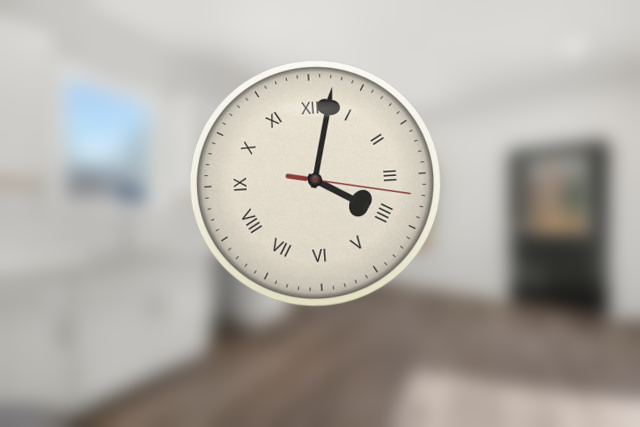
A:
**4:02:17**
